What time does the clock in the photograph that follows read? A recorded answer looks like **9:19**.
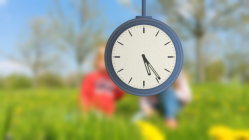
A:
**5:24**
